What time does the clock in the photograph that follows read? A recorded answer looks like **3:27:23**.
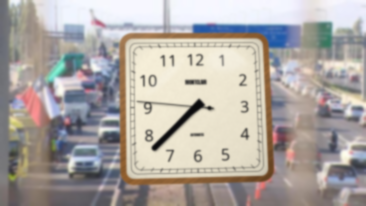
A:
**7:37:46**
